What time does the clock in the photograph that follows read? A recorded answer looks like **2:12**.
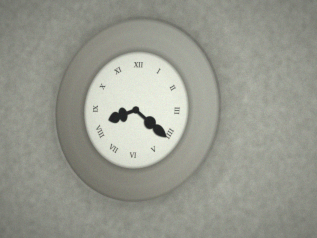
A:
**8:21**
